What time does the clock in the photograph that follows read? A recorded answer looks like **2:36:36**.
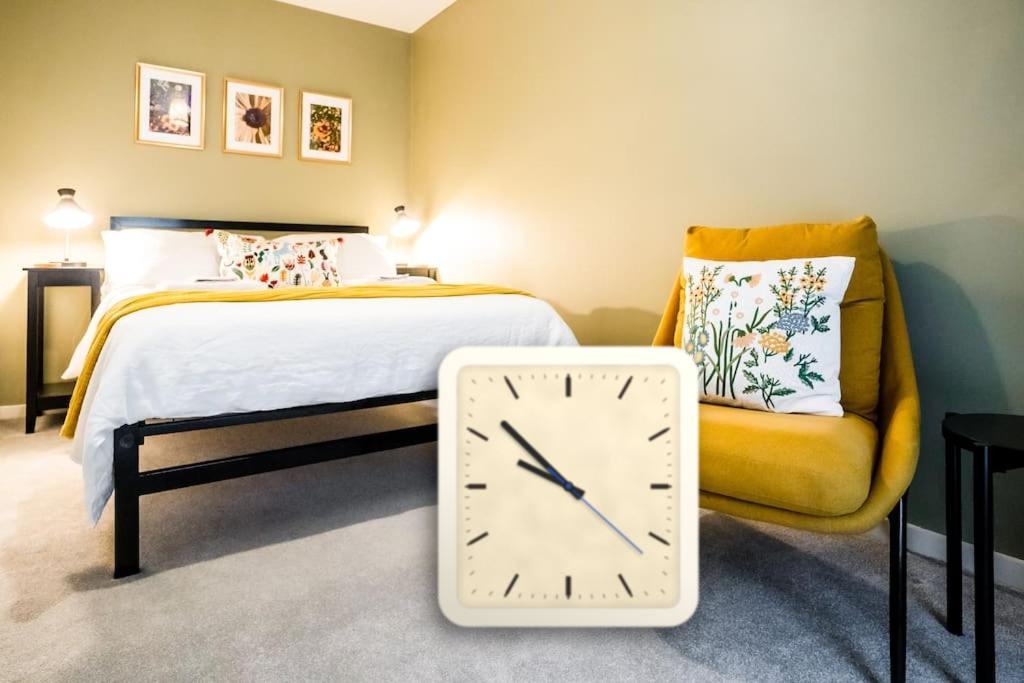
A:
**9:52:22**
